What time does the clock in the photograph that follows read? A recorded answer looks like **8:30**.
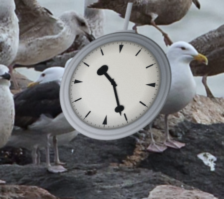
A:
**10:26**
